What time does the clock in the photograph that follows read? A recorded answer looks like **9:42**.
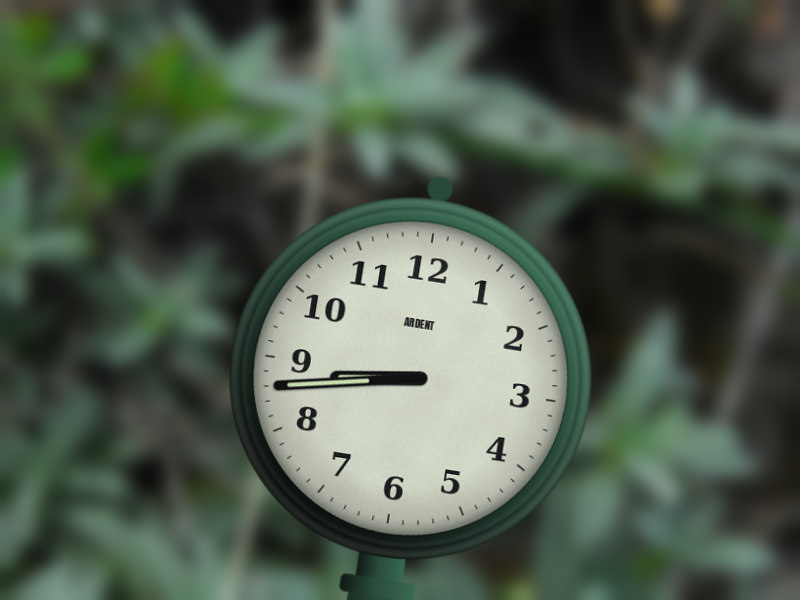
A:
**8:43**
